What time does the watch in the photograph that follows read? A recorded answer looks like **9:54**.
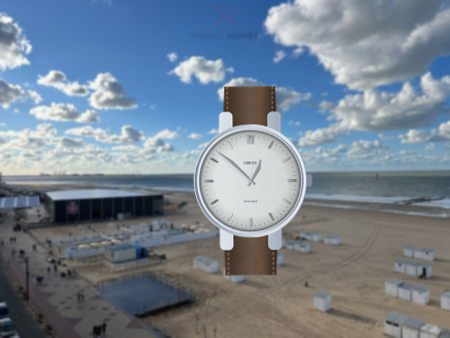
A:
**12:52**
